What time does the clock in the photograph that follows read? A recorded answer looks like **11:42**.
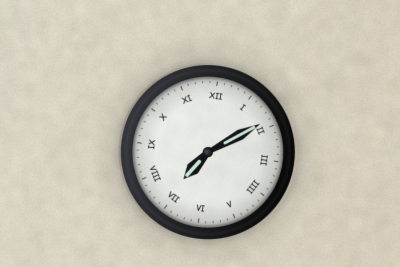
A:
**7:09**
